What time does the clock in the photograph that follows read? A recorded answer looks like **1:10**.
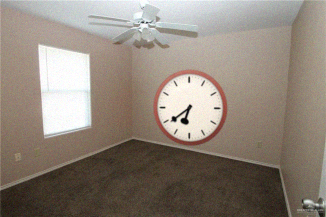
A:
**6:39**
